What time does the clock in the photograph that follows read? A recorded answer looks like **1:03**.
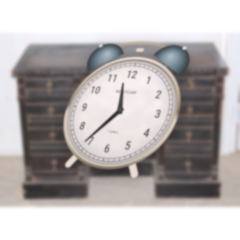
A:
**11:36**
